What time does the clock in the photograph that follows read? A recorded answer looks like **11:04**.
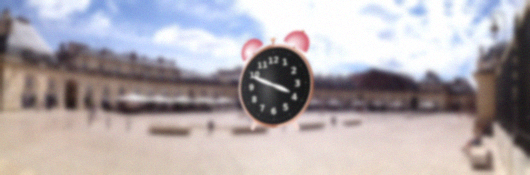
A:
**3:49**
